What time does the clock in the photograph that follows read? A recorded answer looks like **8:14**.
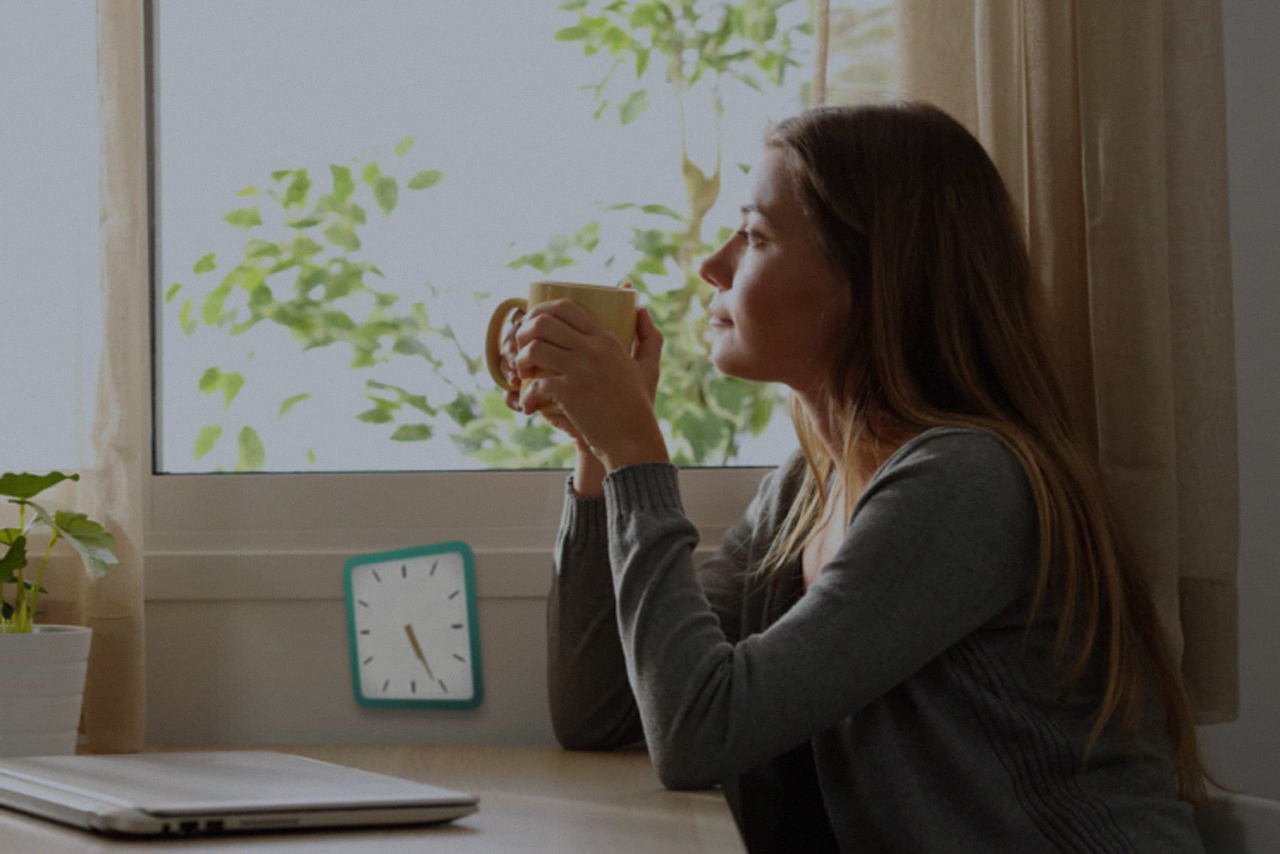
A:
**5:26**
